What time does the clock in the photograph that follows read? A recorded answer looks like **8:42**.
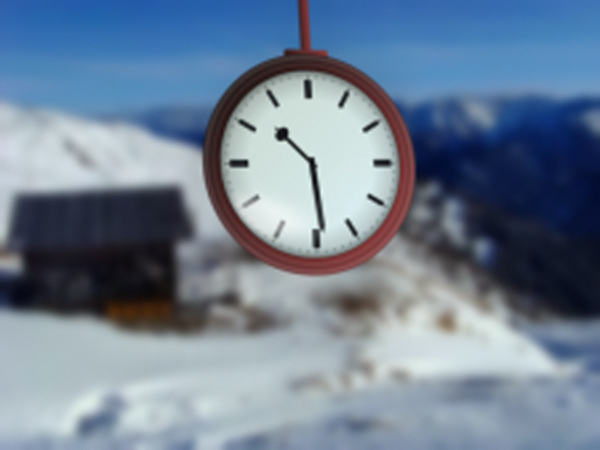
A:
**10:29**
